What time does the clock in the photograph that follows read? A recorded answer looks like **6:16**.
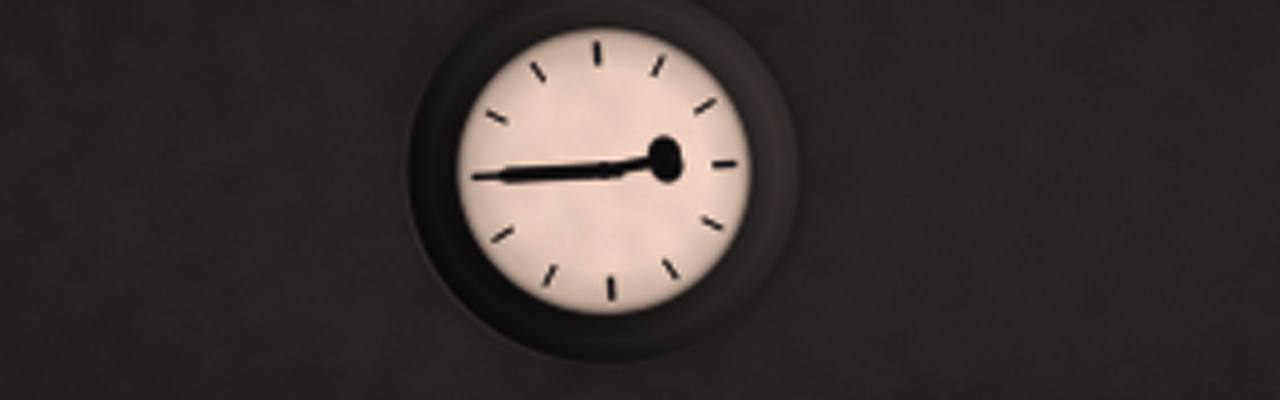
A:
**2:45**
